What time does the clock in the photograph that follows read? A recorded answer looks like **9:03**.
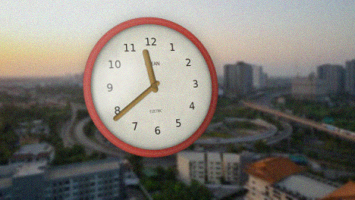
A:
**11:39**
